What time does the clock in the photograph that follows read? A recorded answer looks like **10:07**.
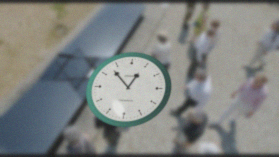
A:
**12:53**
